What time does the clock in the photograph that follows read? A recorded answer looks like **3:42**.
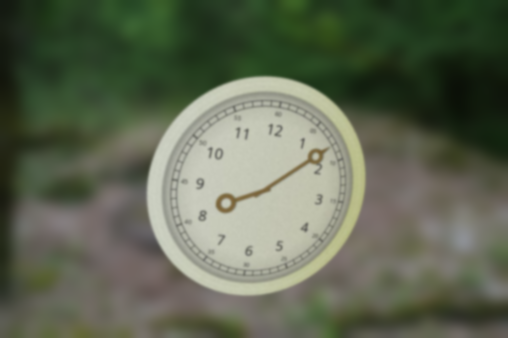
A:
**8:08**
